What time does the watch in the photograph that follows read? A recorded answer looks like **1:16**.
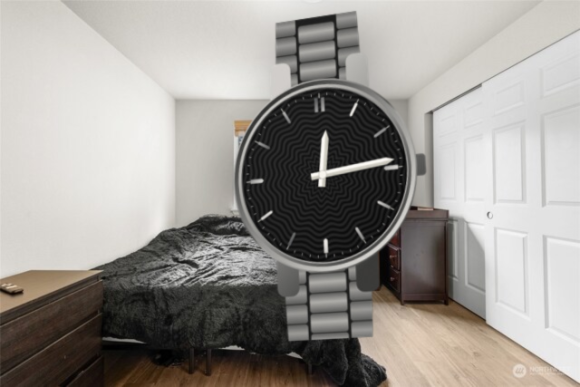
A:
**12:14**
